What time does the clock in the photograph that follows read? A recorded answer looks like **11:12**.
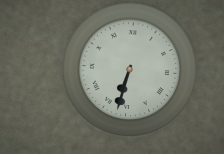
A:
**6:32**
